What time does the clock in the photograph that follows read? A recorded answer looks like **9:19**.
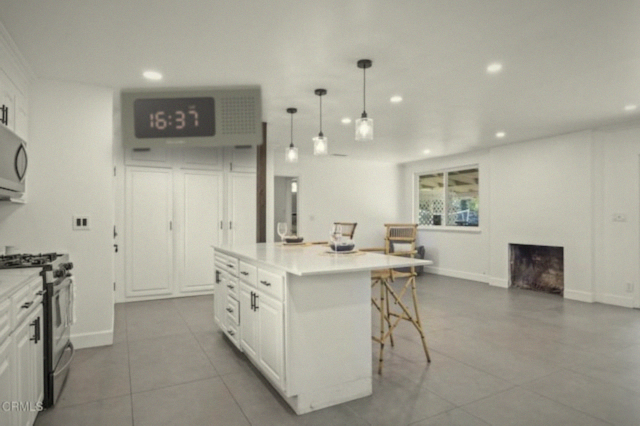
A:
**16:37**
